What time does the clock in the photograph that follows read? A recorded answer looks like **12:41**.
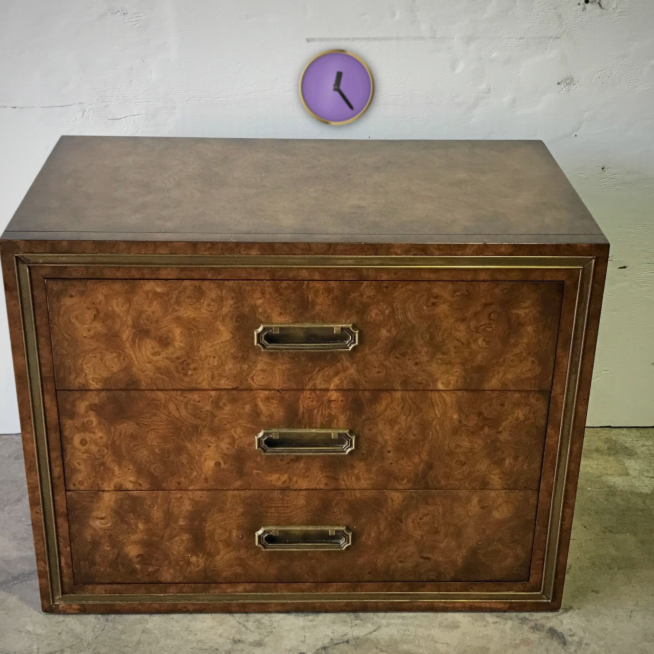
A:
**12:24**
